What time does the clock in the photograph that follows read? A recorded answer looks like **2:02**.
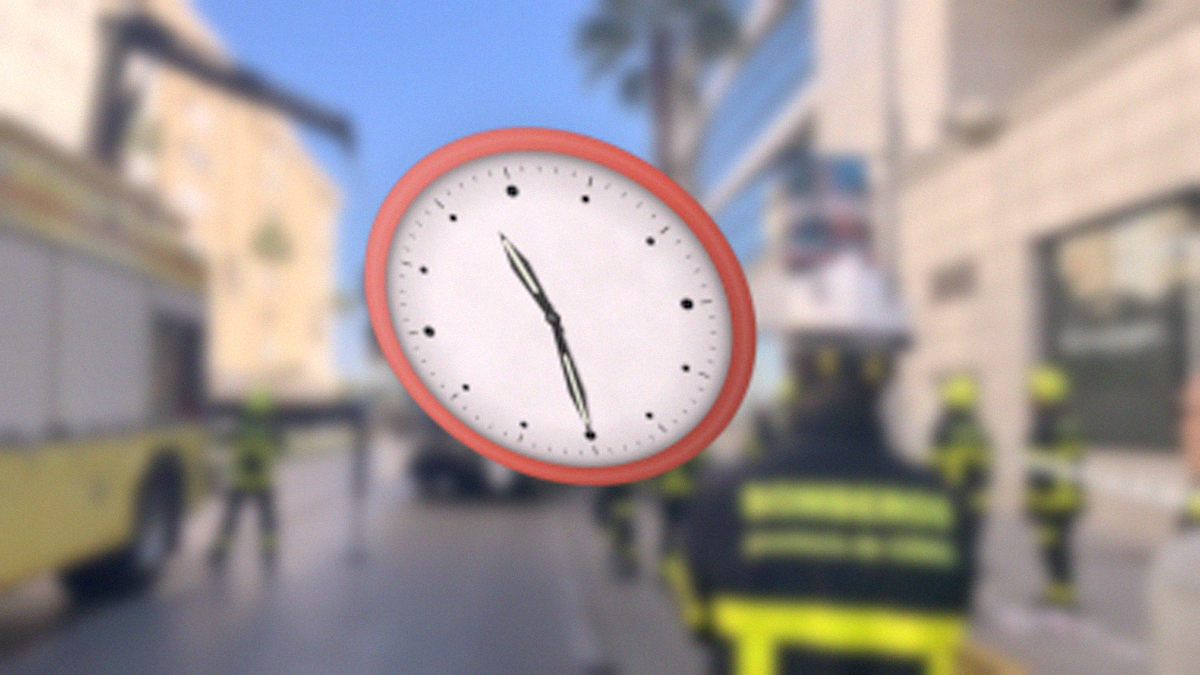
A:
**11:30**
